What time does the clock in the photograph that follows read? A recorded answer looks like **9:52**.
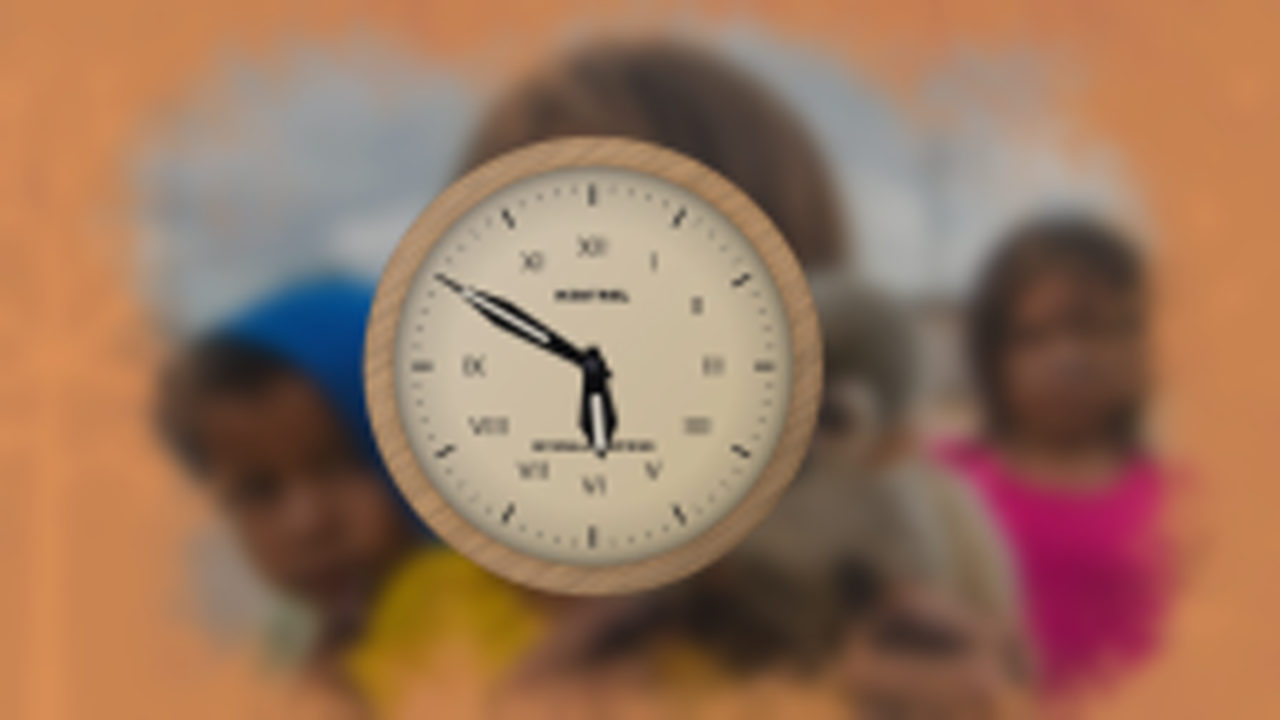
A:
**5:50**
